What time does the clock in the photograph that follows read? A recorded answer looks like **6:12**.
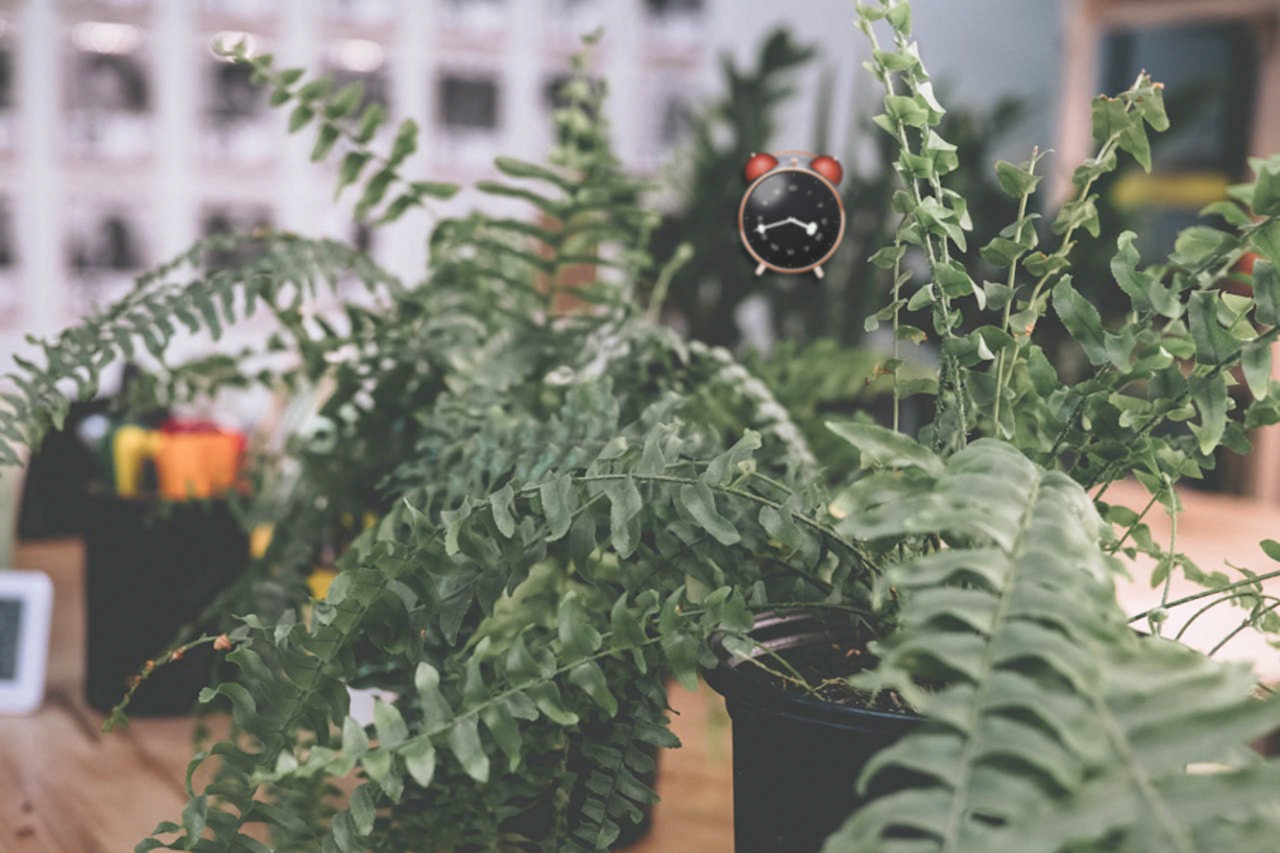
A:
**3:42**
